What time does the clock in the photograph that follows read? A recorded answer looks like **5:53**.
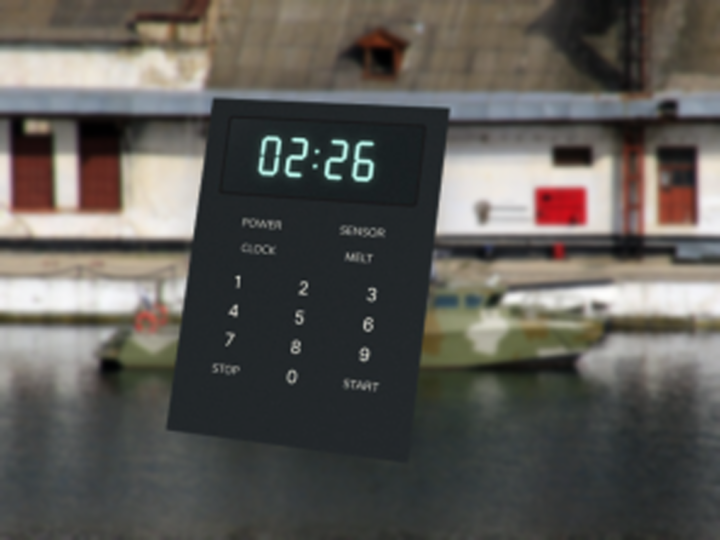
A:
**2:26**
